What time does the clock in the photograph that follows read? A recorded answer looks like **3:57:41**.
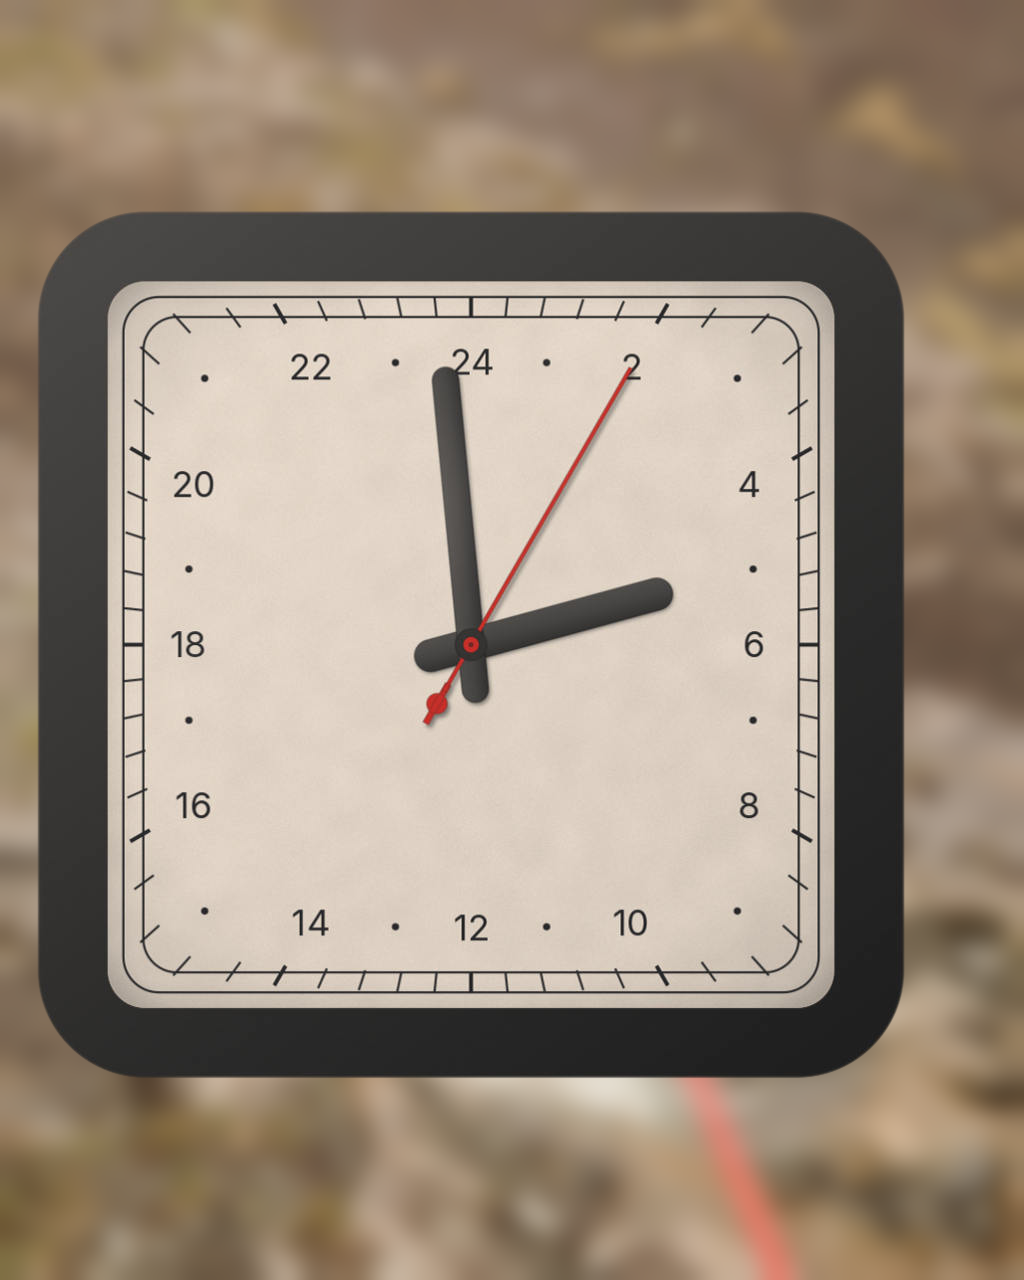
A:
**4:59:05**
